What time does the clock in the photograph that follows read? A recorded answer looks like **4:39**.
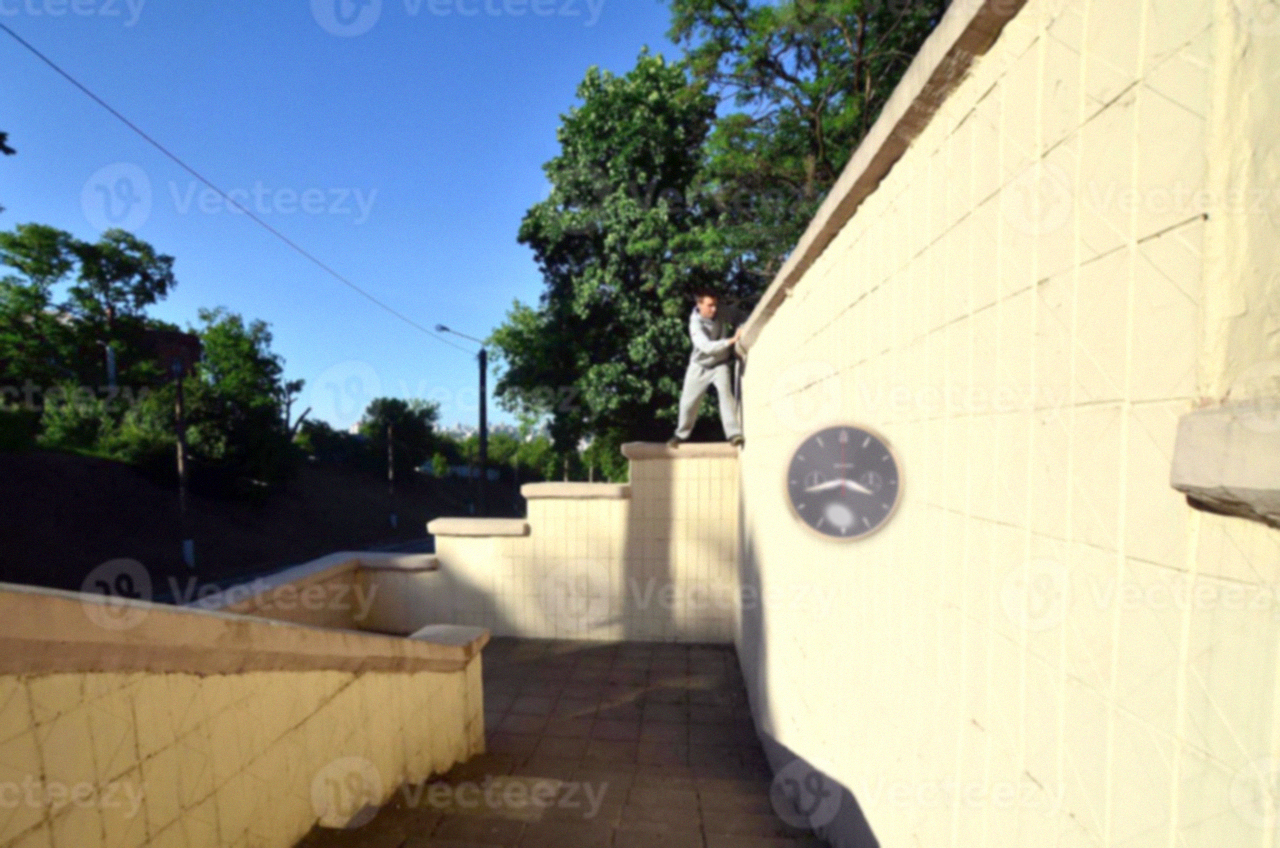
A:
**3:43**
